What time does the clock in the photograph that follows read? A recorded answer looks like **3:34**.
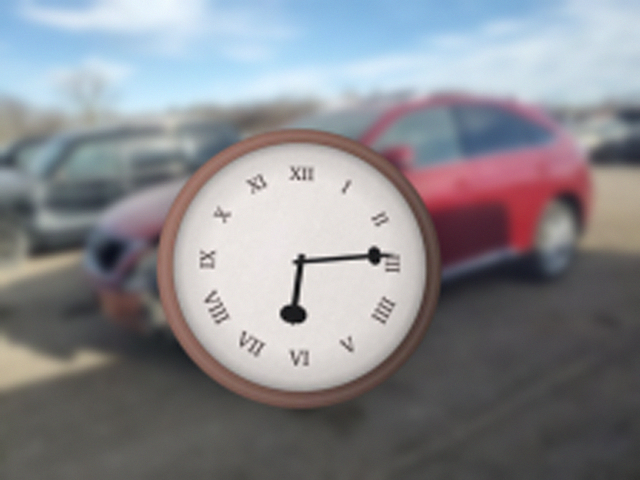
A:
**6:14**
